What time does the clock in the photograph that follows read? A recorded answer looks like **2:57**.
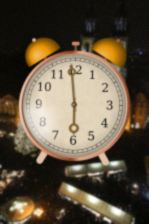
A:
**5:59**
